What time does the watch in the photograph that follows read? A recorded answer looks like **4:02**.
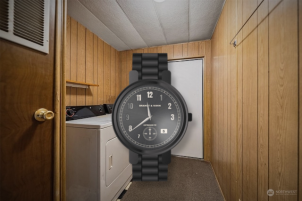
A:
**11:39**
